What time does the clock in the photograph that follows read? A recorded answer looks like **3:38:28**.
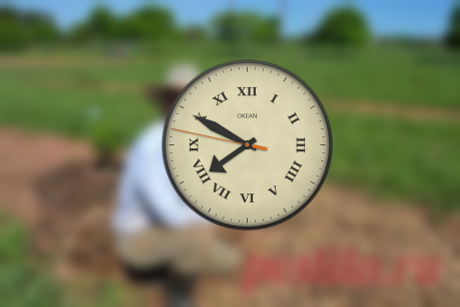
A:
**7:49:47**
